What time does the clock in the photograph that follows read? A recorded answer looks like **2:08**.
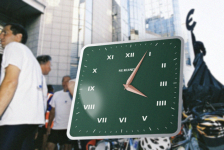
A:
**4:04**
